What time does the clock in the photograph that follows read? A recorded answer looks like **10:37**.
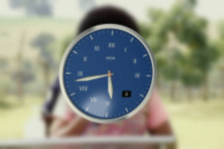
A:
**5:43**
